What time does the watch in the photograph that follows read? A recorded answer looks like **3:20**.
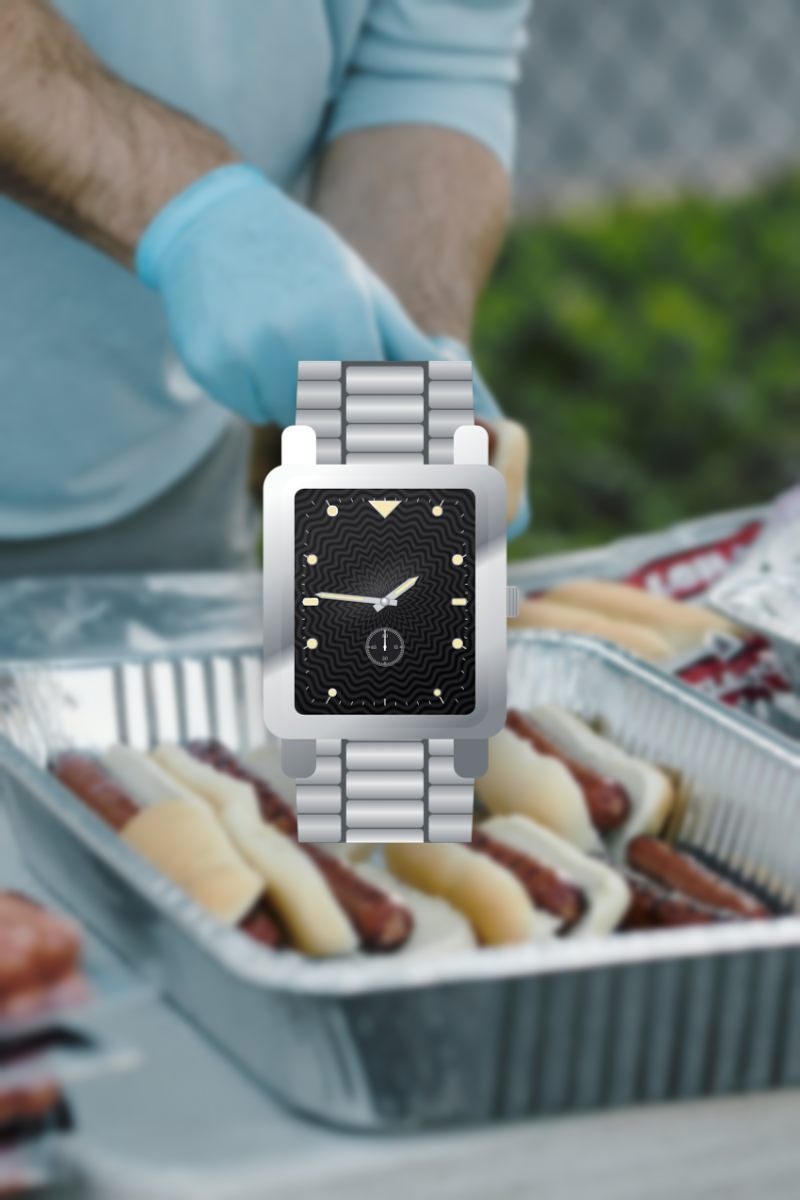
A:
**1:46**
